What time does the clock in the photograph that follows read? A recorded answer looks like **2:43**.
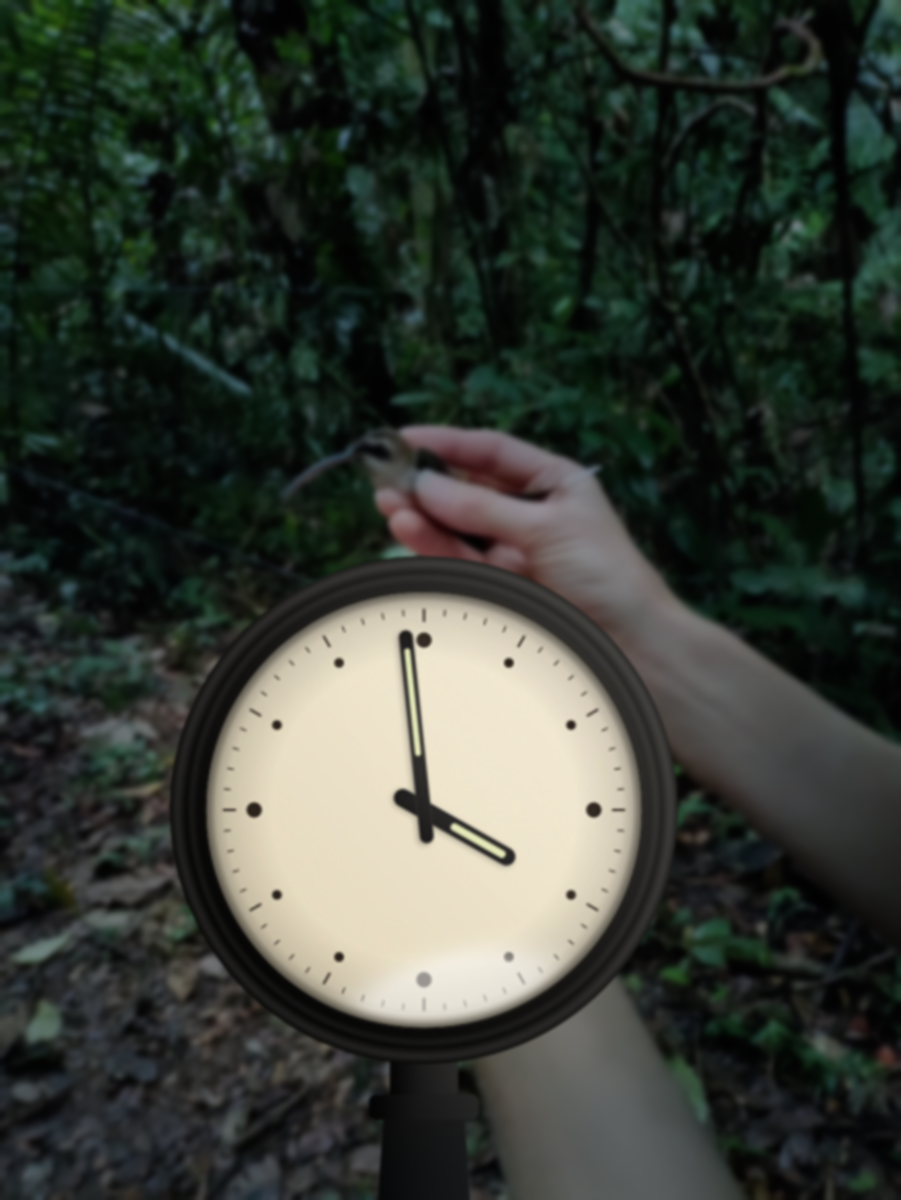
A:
**3:59**
